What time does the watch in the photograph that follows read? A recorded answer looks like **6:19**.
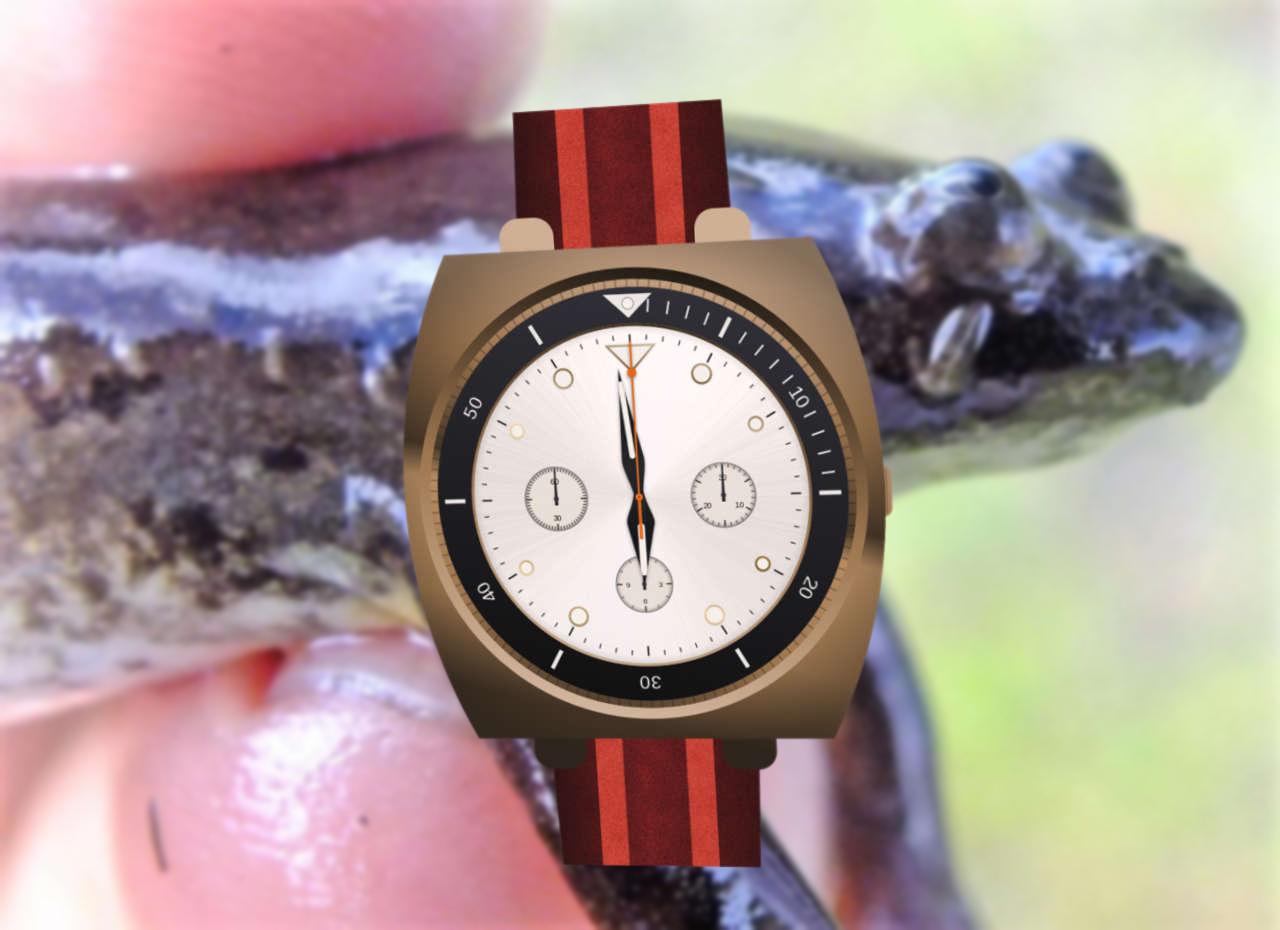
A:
**5:59**
